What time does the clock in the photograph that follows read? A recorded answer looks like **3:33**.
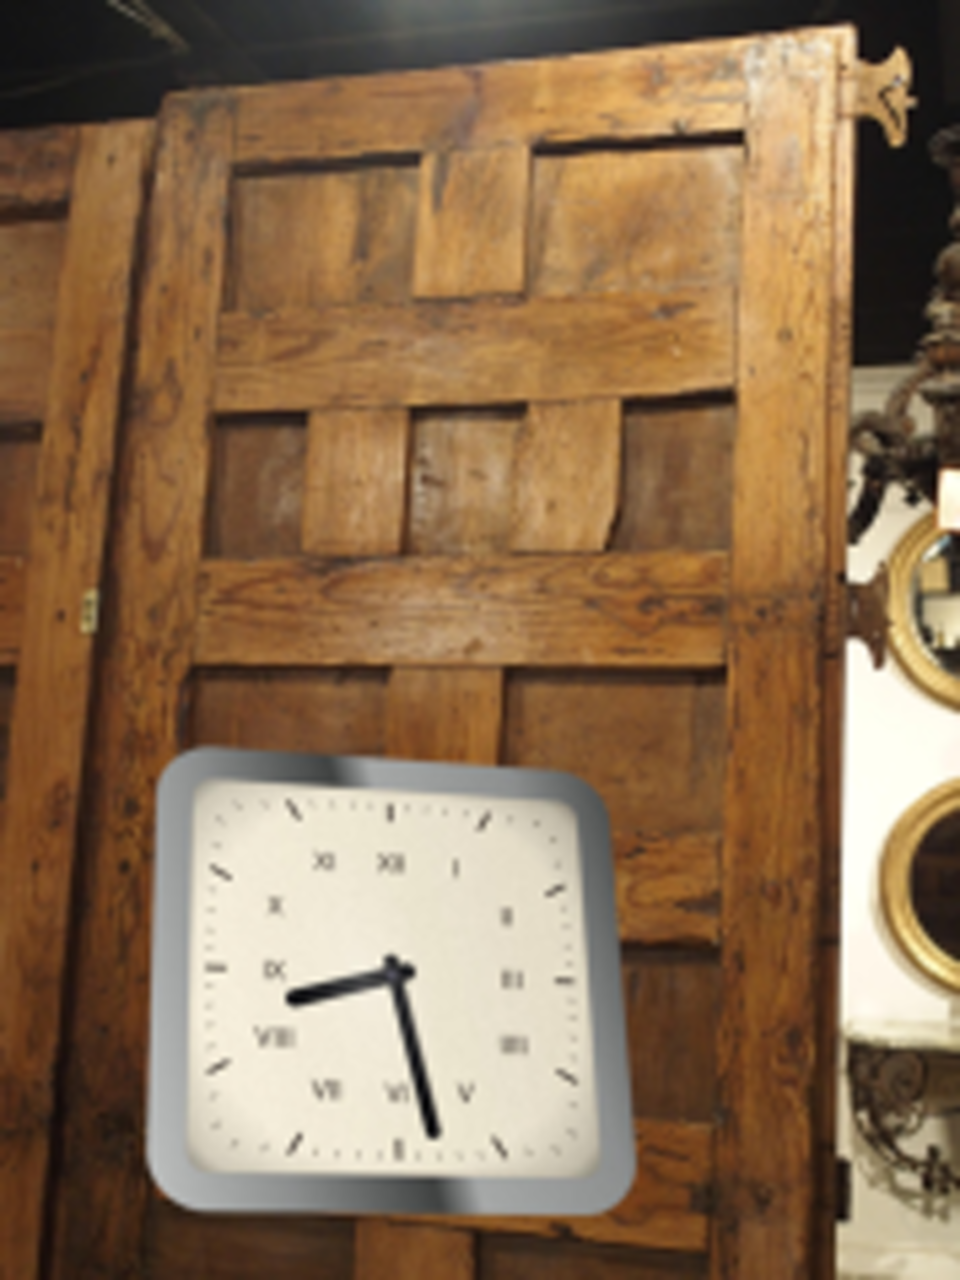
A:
**8:28**
